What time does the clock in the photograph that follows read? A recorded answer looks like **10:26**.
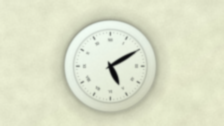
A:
**5:10**
